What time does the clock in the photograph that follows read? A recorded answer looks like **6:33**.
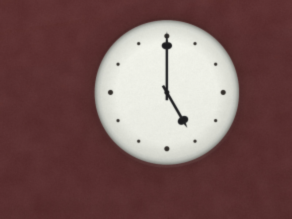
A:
**5:00**
